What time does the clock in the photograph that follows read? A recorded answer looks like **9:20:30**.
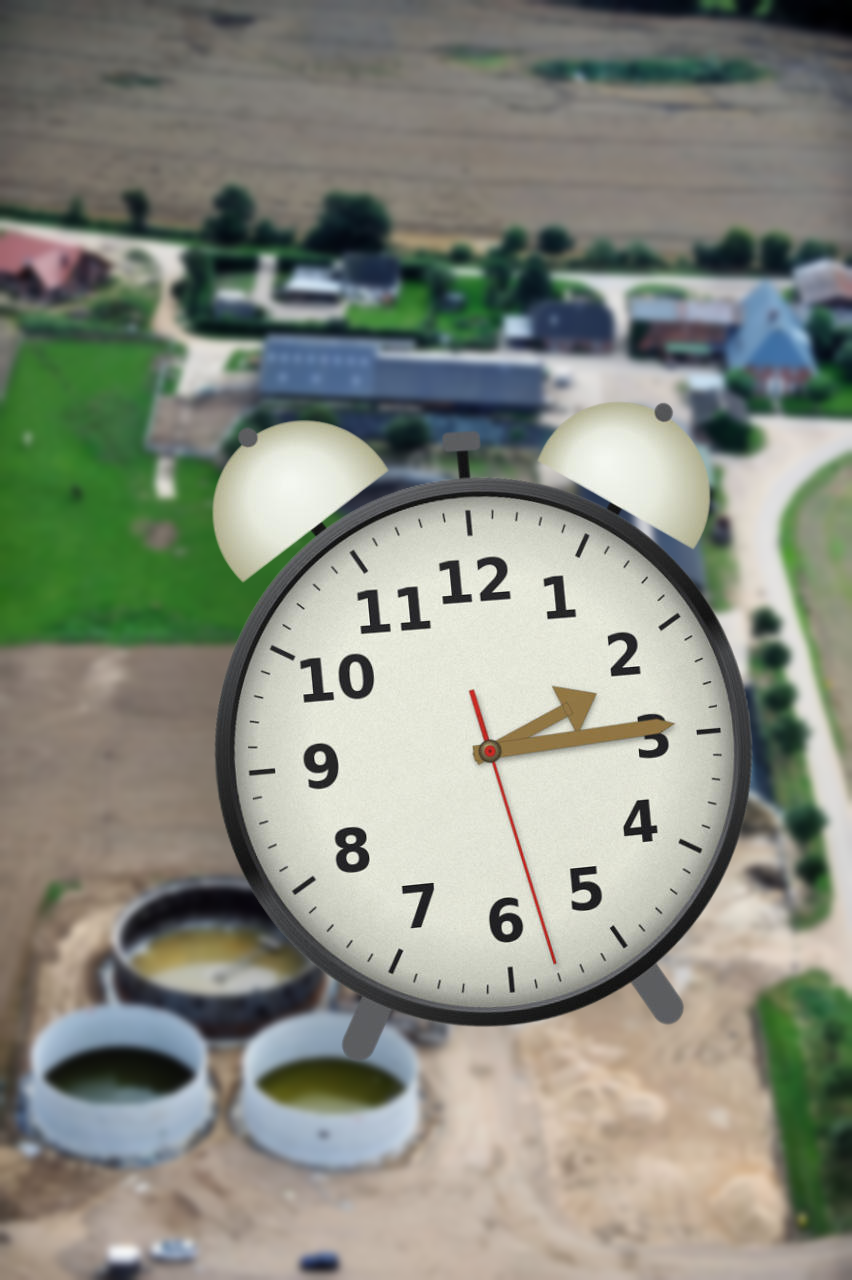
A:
**2:14:28**
